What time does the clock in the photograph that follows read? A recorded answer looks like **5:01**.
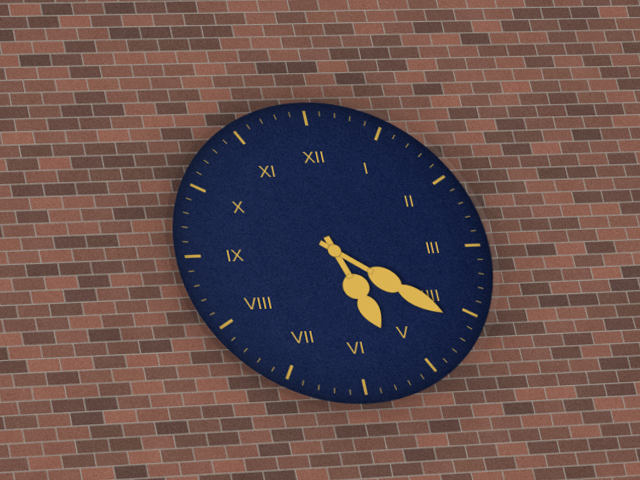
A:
**5:21**
